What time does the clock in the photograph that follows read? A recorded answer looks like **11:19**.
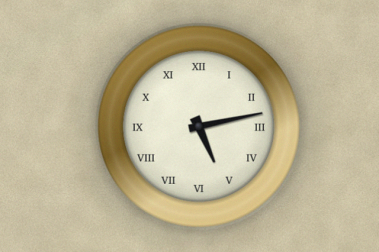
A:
**5:13**
